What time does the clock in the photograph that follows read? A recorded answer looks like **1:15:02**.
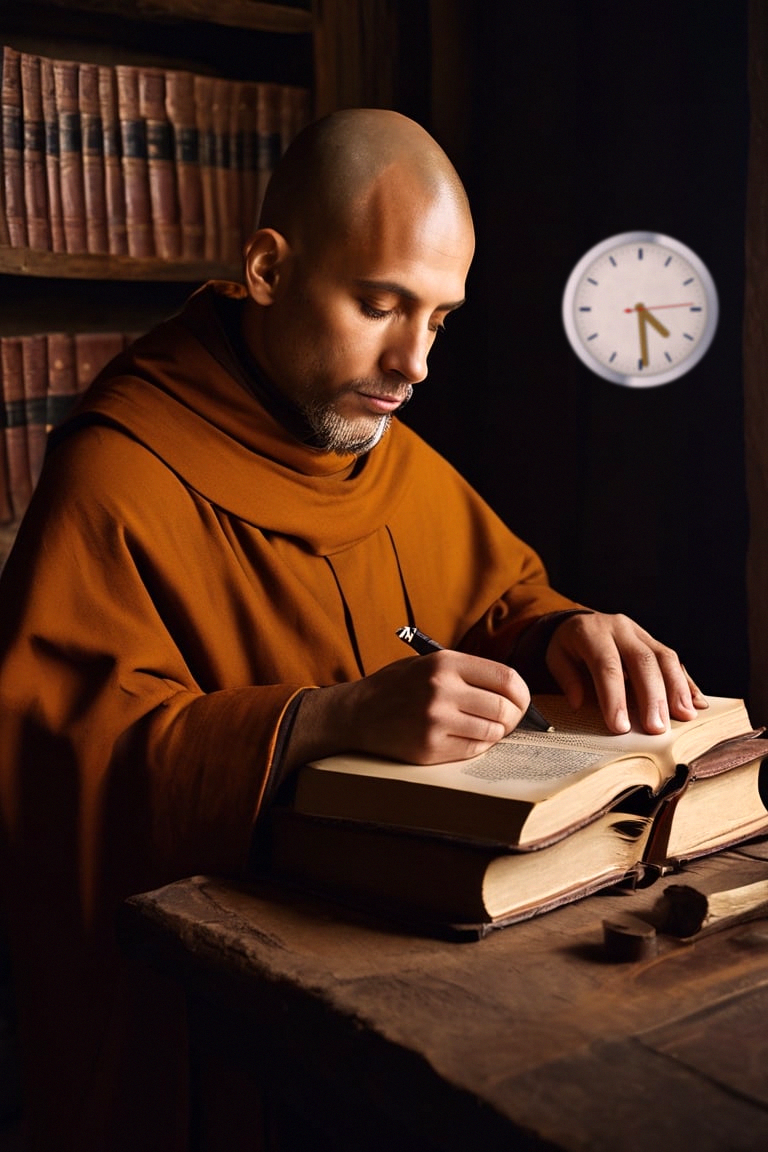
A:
**4:29:14**
